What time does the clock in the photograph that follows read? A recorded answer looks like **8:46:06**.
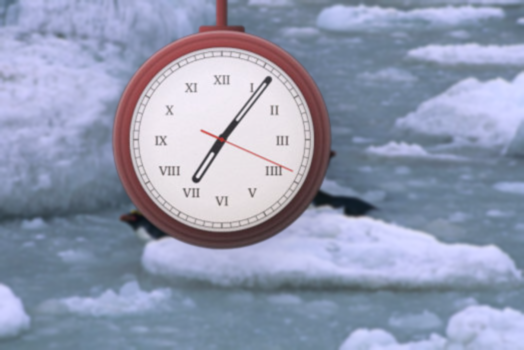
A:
**7:06:19**
